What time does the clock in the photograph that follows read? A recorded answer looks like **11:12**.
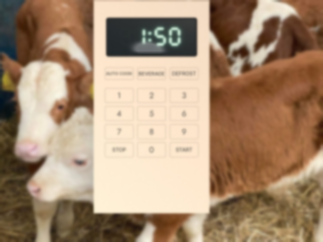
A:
**1:50**
